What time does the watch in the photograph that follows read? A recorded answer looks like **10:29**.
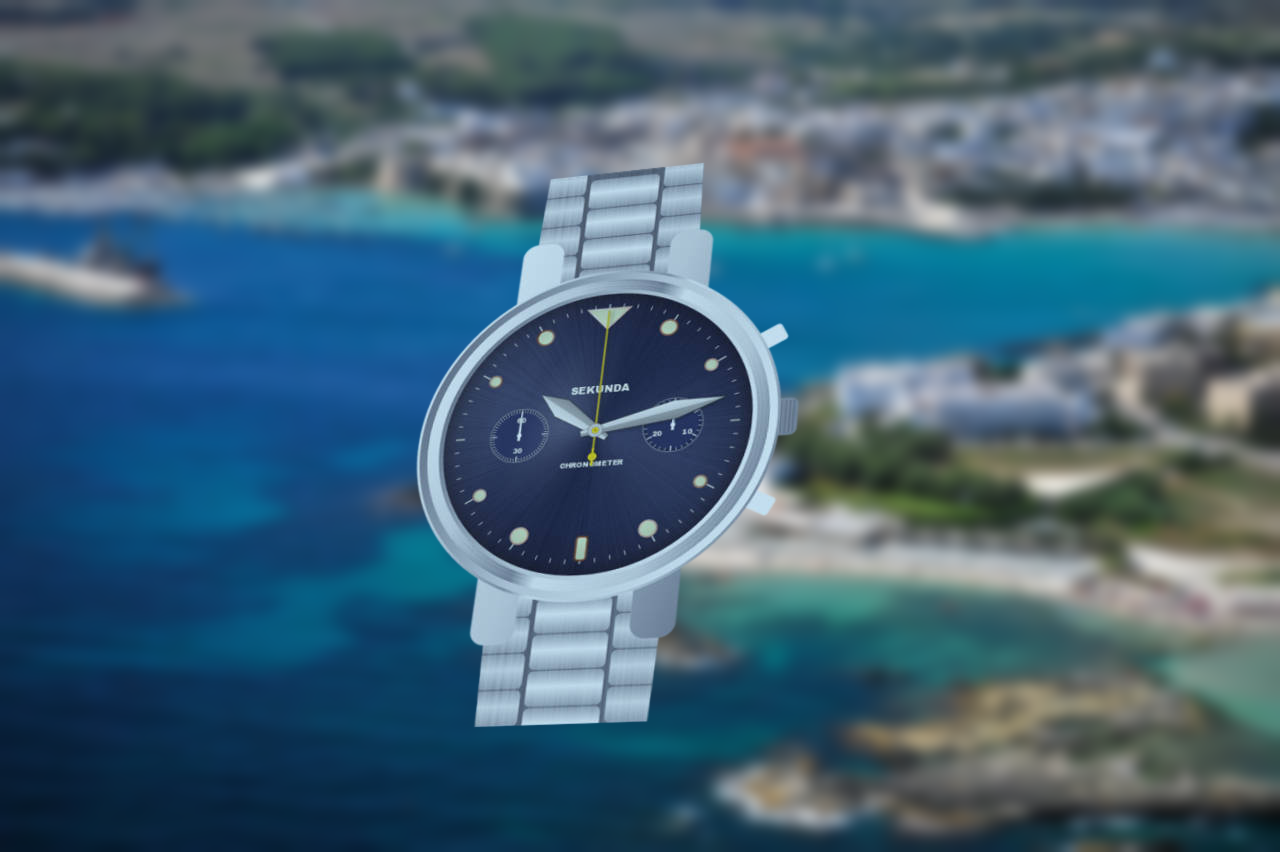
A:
**10:13**
